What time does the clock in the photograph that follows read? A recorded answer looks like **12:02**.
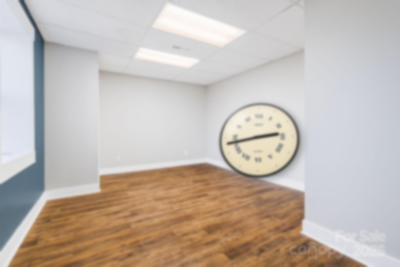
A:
**2:43**
